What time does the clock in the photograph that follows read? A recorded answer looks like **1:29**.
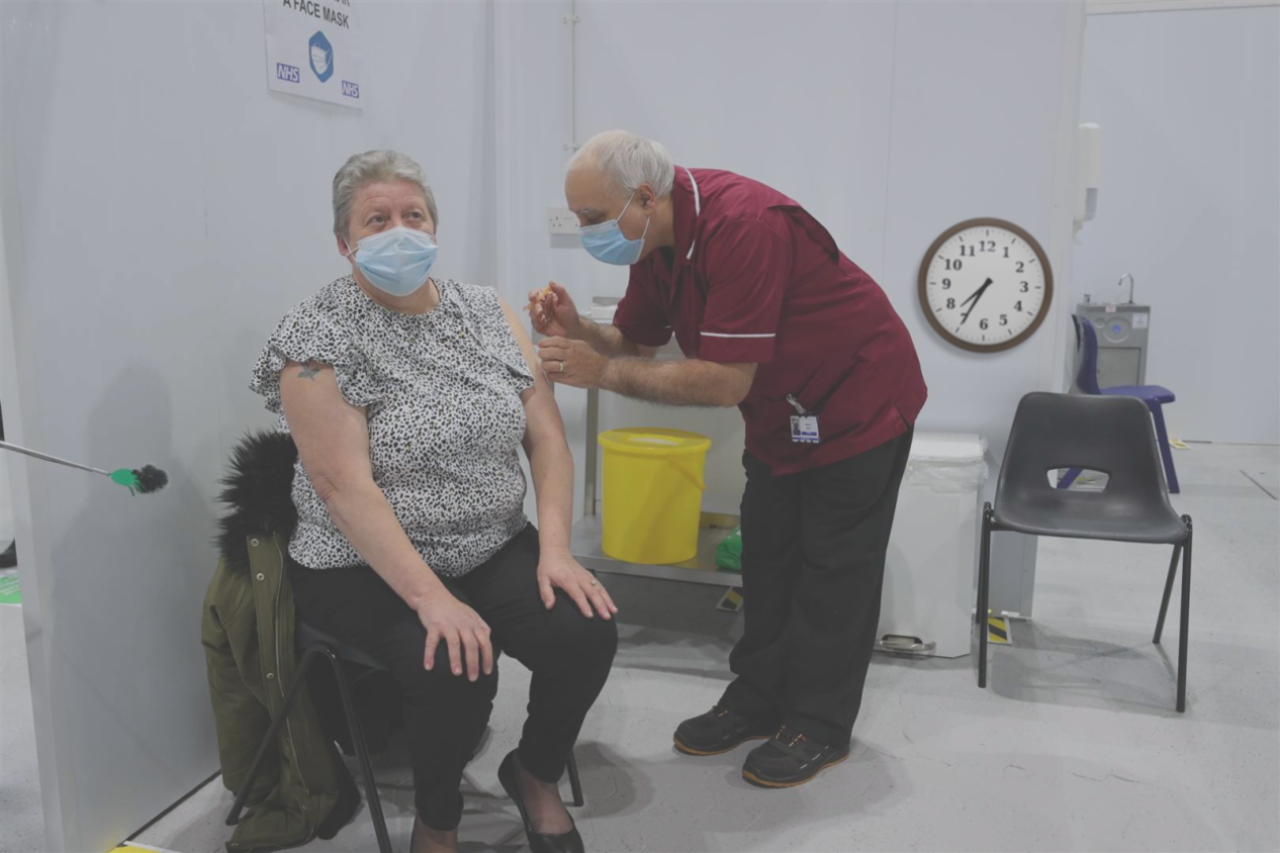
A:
**7:35**
